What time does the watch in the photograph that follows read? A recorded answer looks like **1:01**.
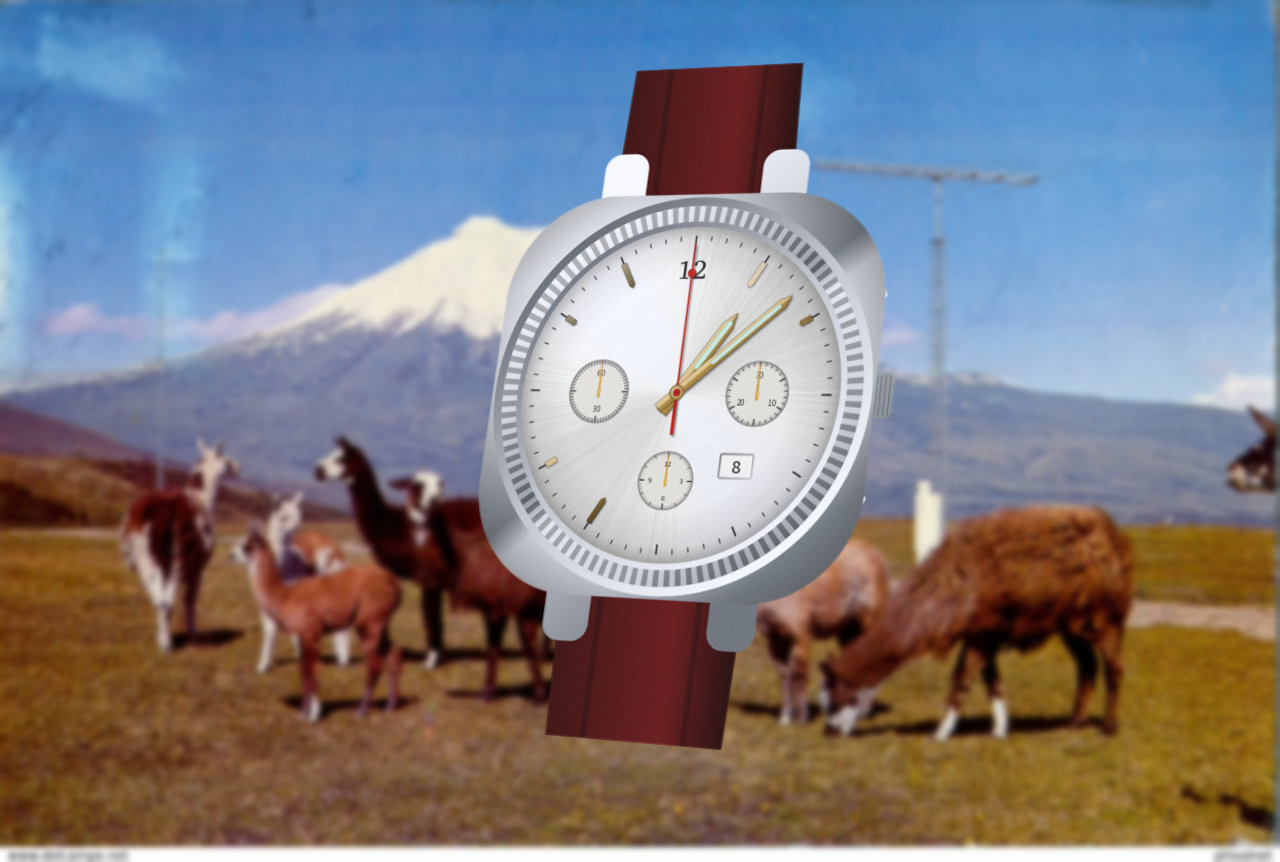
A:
**1:08**
